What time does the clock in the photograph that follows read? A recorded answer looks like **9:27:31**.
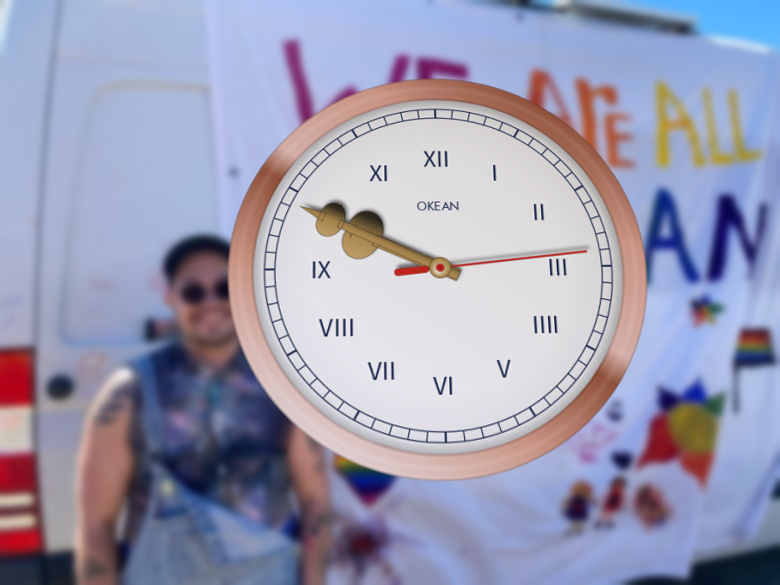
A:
**9:49:14**
